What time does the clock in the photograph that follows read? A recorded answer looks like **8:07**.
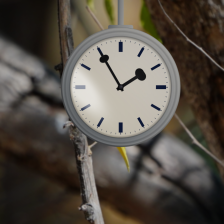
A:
**1:55**
